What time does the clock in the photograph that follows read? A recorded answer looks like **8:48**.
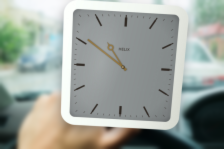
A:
**10:51**
